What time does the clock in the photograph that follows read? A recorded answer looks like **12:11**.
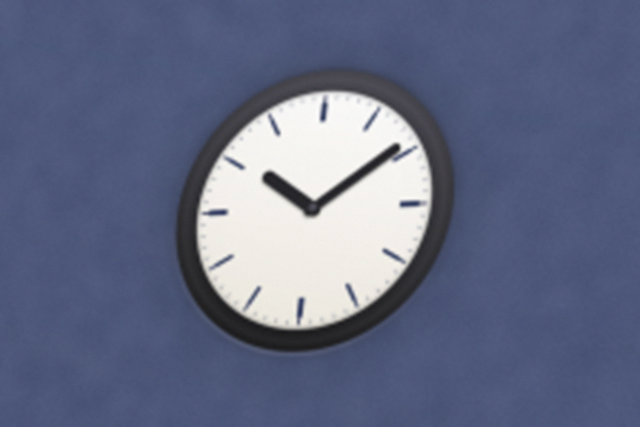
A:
**10:09**
